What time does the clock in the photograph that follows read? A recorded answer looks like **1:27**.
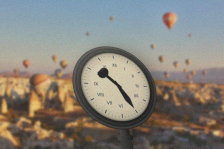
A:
**10:25**
